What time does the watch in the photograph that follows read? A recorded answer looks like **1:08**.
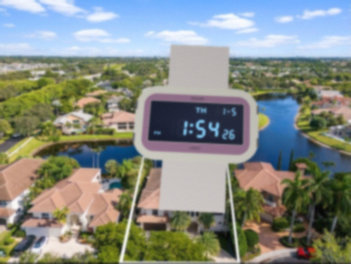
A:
**1:54**
